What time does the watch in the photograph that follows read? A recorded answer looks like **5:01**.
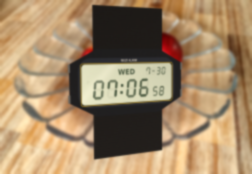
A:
**7:06**
